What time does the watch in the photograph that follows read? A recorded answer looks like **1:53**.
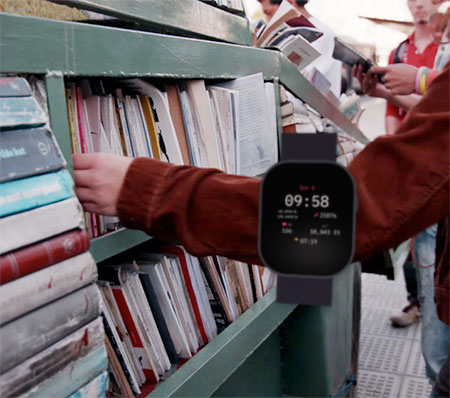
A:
**9:58**
